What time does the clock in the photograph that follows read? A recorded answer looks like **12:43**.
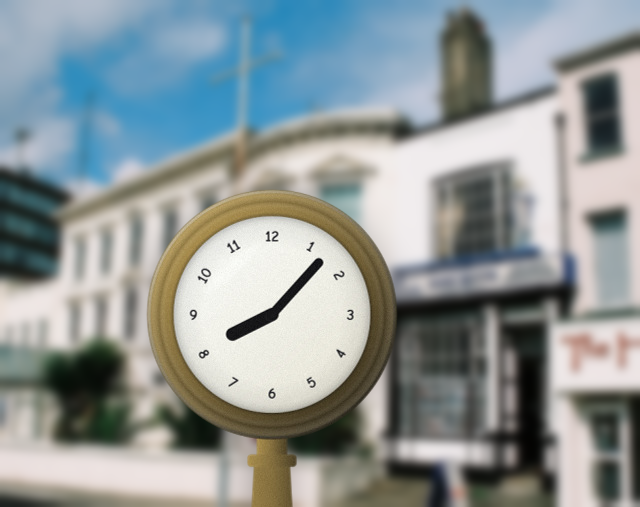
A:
**8:07**
